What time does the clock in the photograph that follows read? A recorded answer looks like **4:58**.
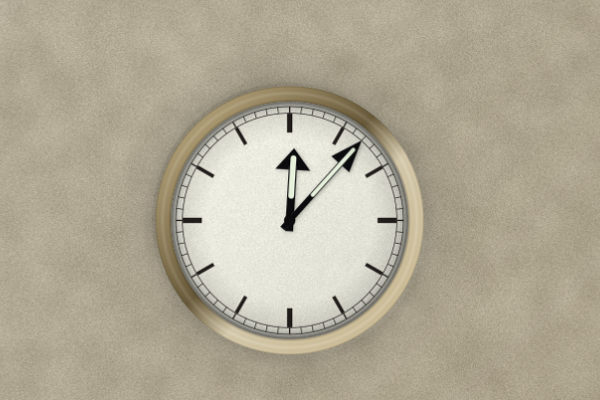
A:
**12:07**
